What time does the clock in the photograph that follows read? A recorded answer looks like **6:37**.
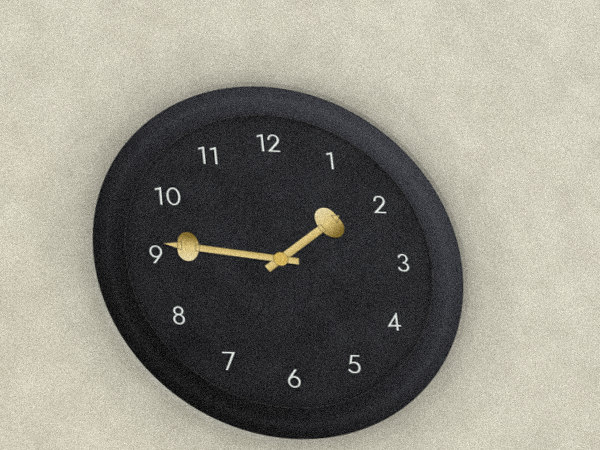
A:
**1:46**
